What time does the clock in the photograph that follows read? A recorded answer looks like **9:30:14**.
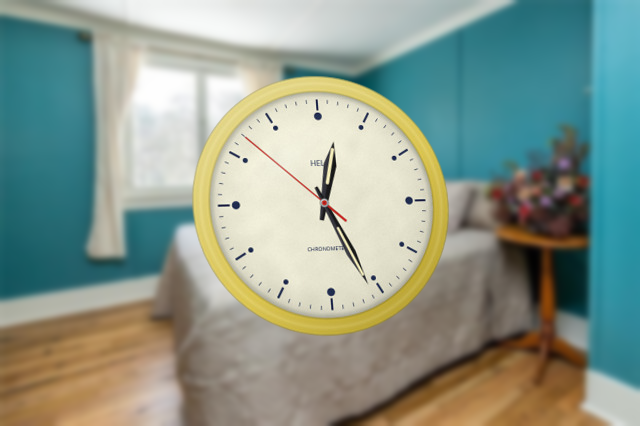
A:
**12:25:52**
